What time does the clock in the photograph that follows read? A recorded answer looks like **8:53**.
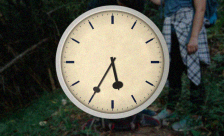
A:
**5:35**
